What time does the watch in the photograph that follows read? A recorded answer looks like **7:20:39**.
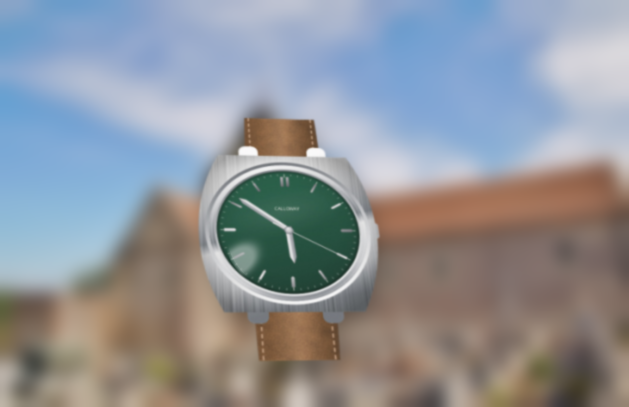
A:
**5:51:20**
